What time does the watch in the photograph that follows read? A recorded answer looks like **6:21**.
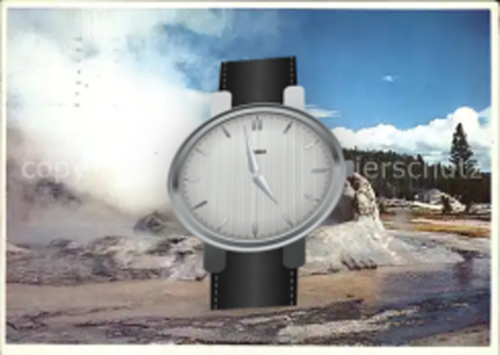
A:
**4:58**
